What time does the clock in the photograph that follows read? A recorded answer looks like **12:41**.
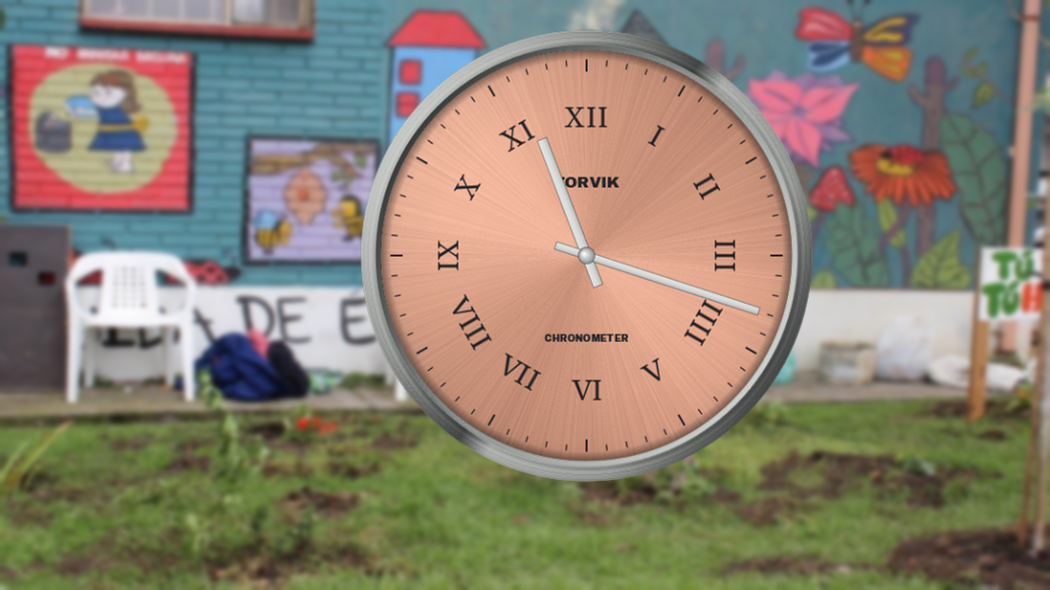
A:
**11:18**
